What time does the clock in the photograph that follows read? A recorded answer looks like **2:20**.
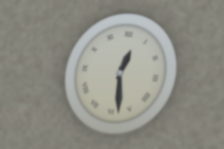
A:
**12:28**
